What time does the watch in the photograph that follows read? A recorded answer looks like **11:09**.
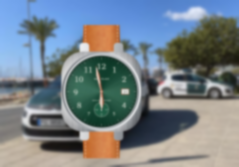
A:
**5:58**
